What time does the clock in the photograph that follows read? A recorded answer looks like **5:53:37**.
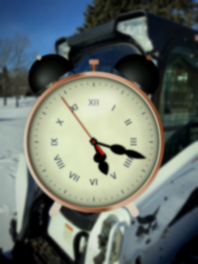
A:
**5:17:54**
